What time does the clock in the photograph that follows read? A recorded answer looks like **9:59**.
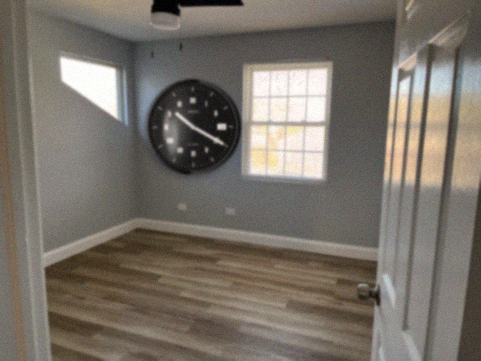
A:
**10:20**
